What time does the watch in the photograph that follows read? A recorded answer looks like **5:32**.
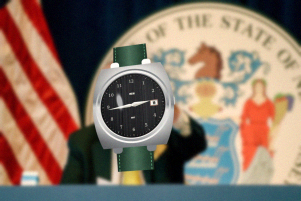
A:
**2:44**
